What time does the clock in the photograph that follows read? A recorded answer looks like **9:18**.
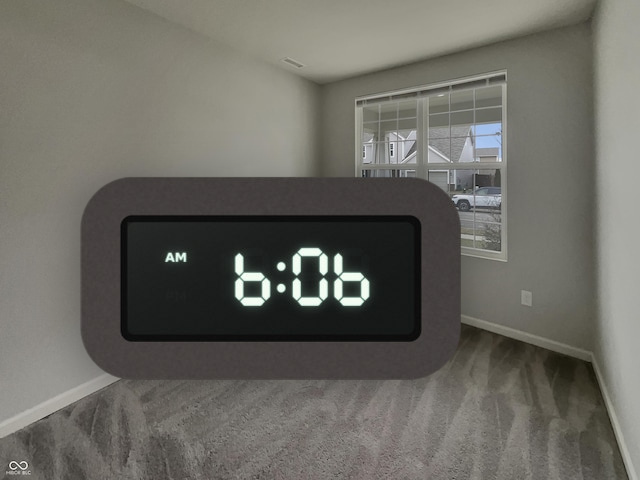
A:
**6:06**
